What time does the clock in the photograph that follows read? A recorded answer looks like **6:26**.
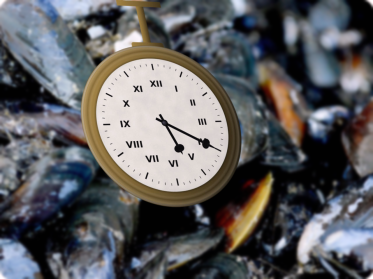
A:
**5:20**
